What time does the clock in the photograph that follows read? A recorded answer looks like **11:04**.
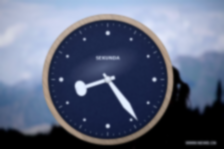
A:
**8:24**
